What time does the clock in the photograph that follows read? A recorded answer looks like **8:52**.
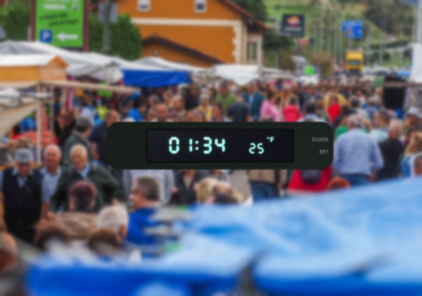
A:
**1:34**
